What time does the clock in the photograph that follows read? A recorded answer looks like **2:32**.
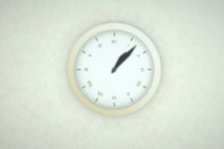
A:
**1:07**
